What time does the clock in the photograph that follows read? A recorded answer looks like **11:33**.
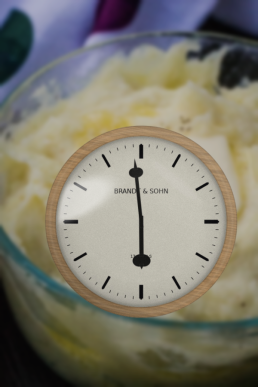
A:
**5:59**
